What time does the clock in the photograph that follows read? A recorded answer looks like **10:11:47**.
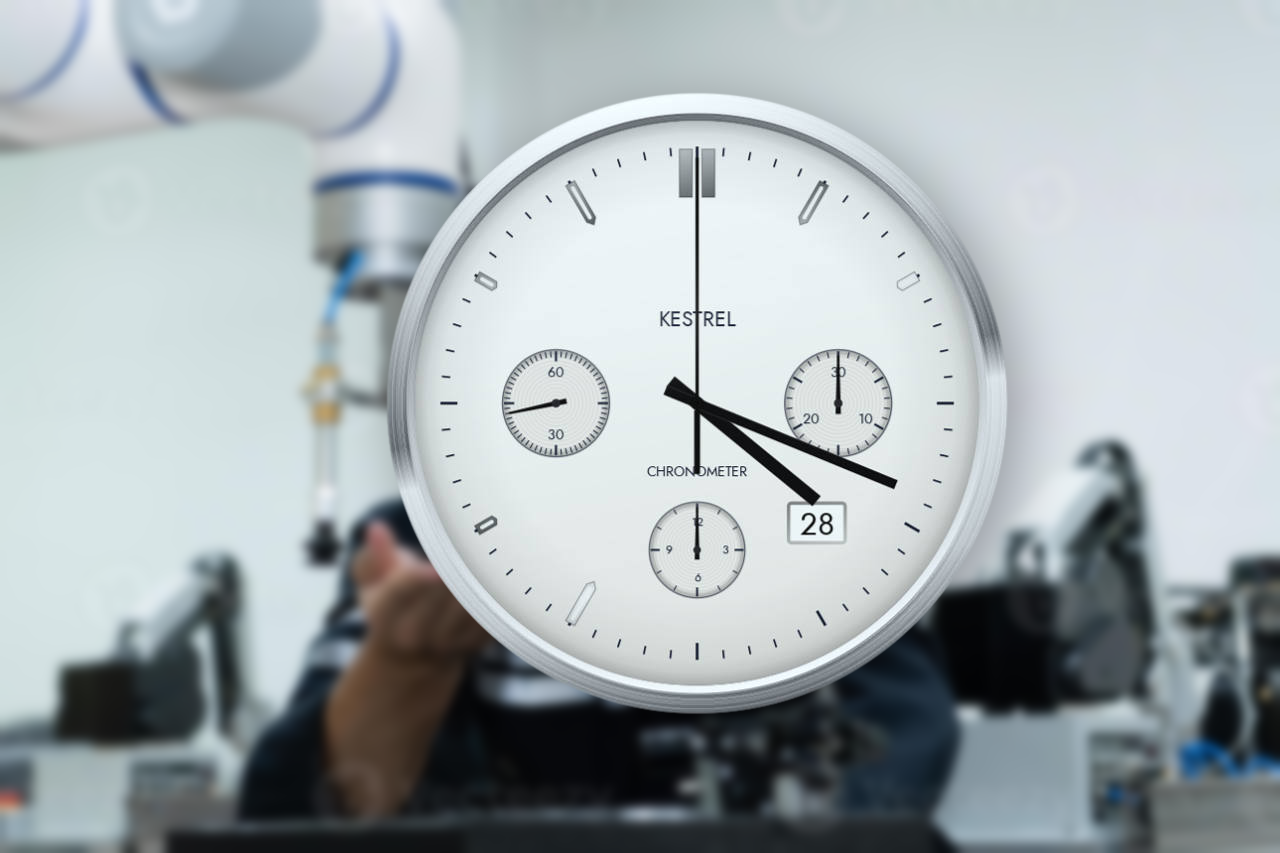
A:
**4:18:43**
